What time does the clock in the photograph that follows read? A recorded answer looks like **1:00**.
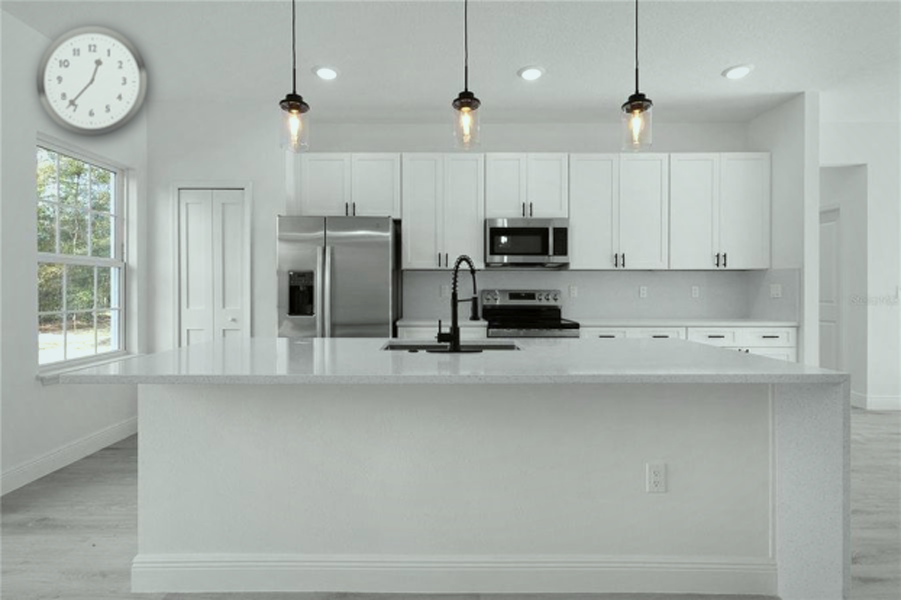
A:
**12:37**
